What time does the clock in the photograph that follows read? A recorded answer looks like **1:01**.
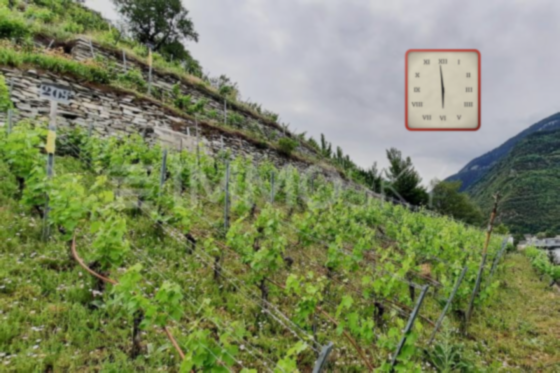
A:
**5:59**
